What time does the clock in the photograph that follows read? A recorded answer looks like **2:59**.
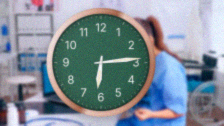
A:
**6:14**
